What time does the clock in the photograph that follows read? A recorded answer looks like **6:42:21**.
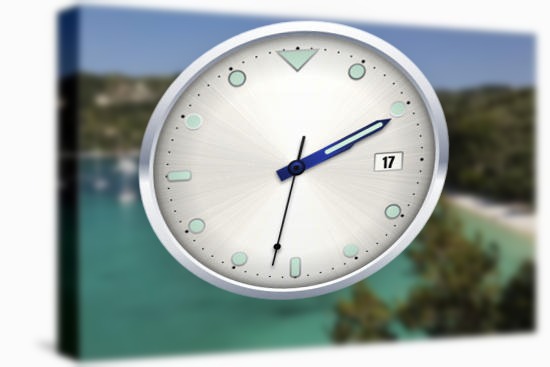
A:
**2:10:32**
